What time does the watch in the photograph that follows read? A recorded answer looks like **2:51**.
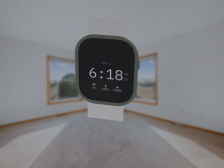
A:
**6:18**
